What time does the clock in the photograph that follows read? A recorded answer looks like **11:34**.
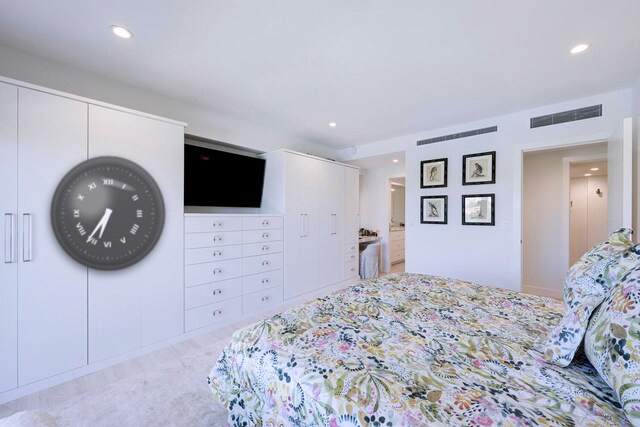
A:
**6:36**
